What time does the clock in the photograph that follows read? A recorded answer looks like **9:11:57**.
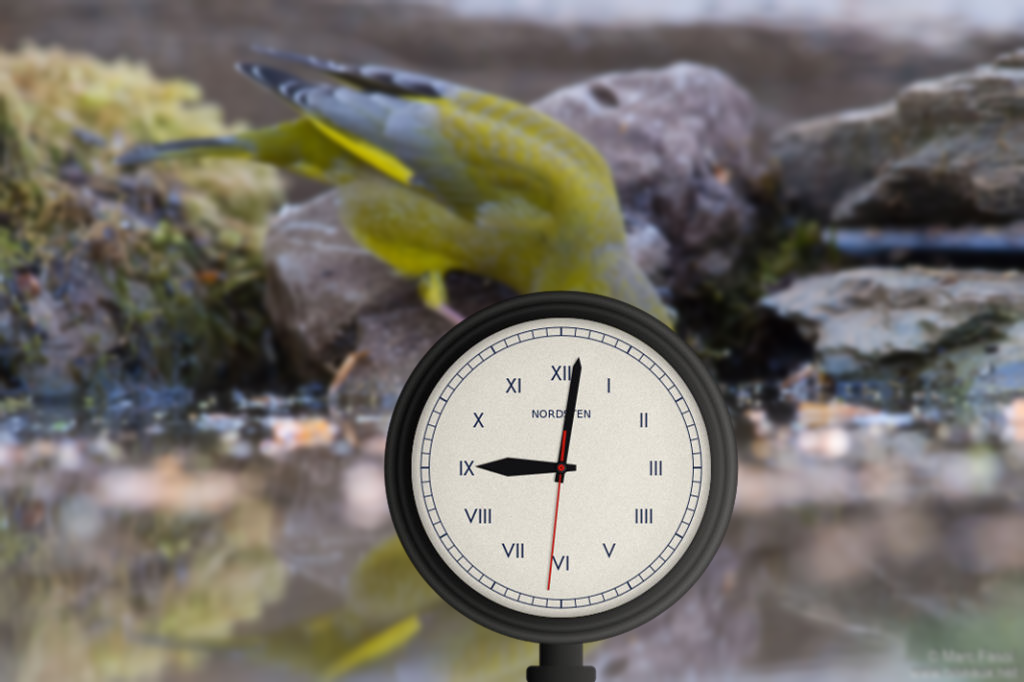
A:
**9:01:31**
